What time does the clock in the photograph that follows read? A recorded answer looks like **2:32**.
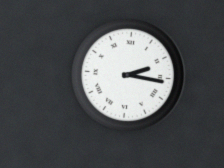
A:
**2:16**
